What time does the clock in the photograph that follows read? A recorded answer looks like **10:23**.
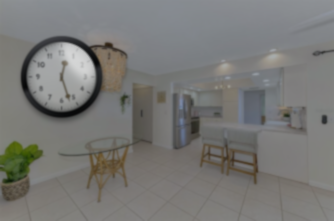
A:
**12:27**
